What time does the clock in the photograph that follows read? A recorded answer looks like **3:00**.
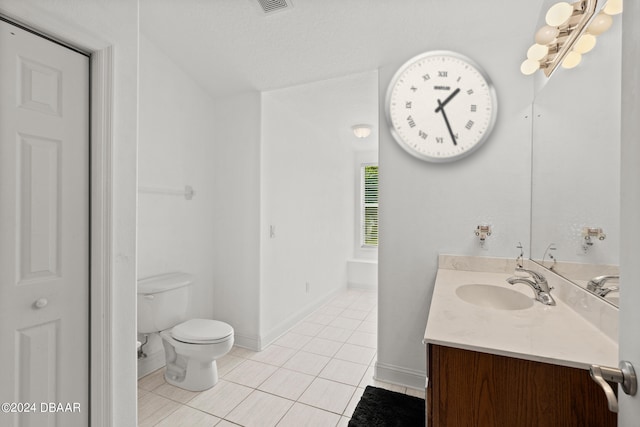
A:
**1:26**
